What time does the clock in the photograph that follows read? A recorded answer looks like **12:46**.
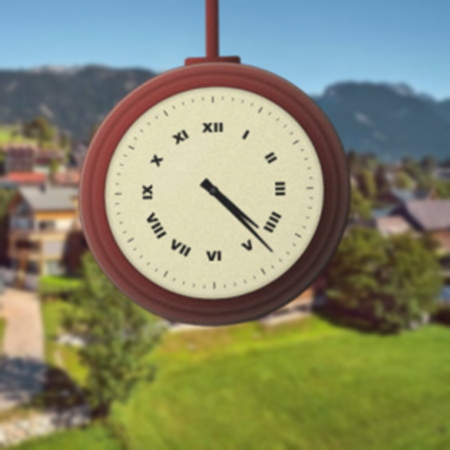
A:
**4:23**
